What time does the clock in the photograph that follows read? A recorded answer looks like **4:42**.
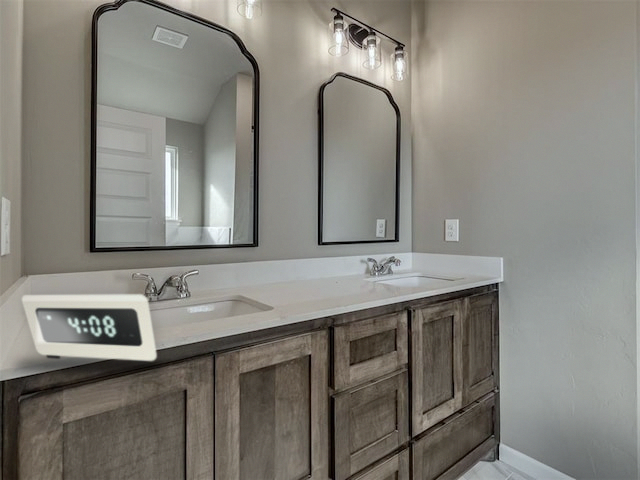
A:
**4:08**
